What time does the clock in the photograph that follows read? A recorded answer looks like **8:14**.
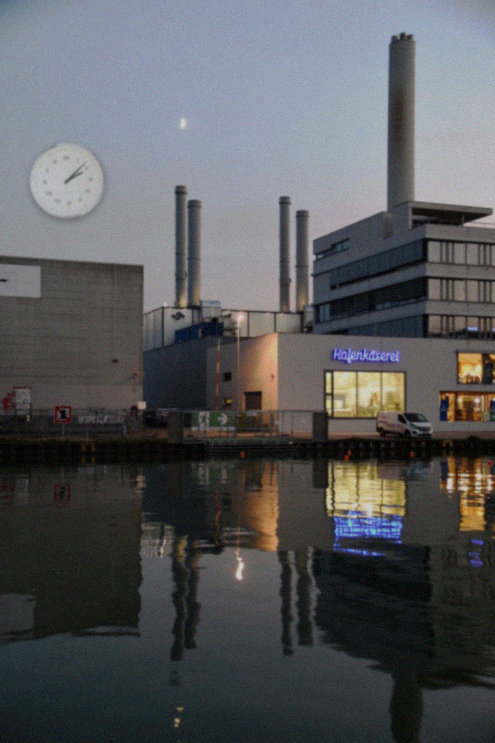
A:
**2:08**
